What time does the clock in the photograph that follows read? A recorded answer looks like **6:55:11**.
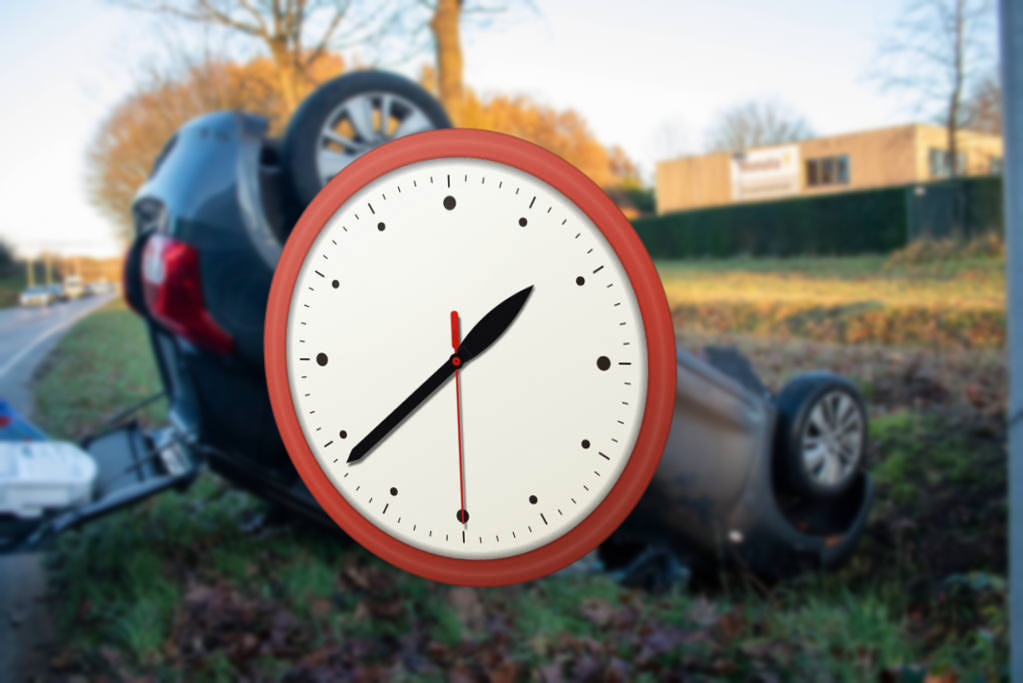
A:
**1:38:30**
